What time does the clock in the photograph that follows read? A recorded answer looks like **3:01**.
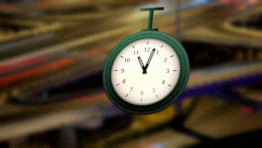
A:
**11:03**
